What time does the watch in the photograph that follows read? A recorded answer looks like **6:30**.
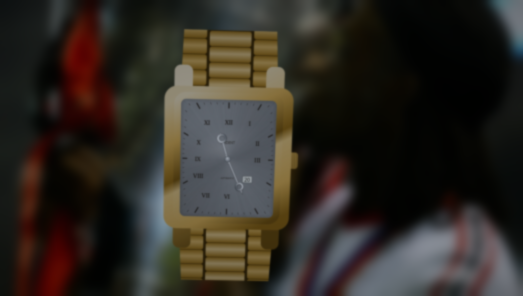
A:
**11:26**
